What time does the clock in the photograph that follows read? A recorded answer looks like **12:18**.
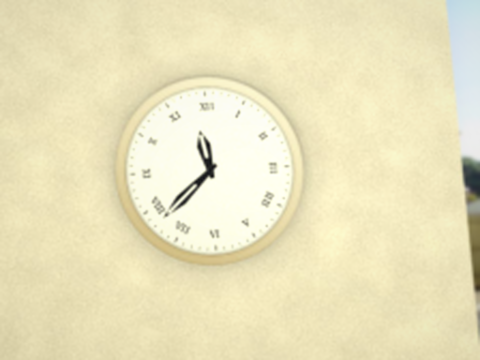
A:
**11:38**
